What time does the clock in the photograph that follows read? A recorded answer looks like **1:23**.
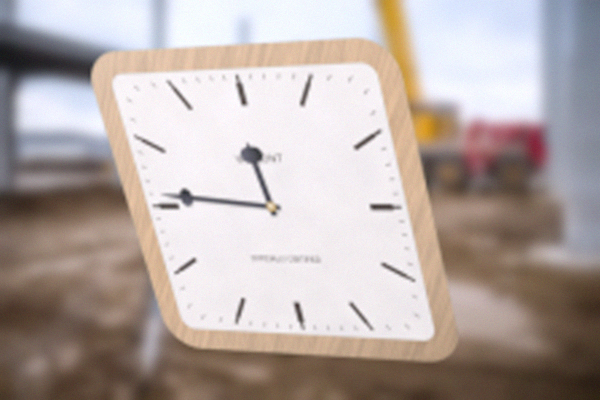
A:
**11:46**
